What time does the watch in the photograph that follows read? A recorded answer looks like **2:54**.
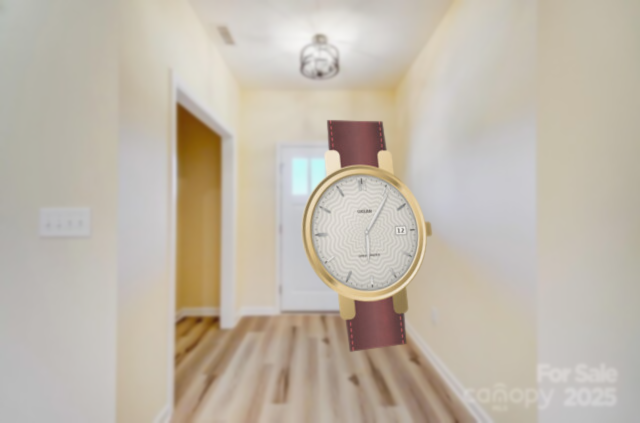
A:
**6:06**
